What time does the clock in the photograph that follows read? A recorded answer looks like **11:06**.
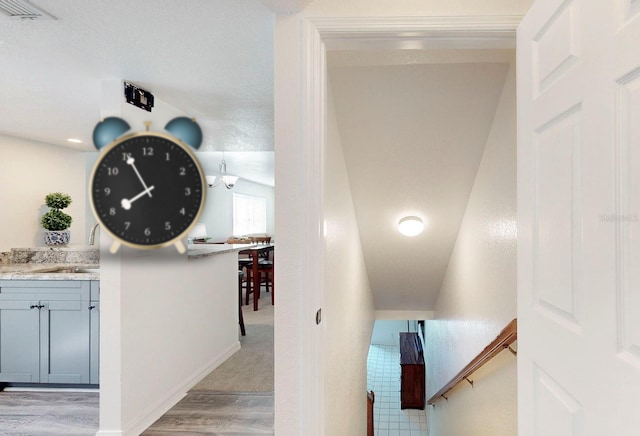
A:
**7:55**
